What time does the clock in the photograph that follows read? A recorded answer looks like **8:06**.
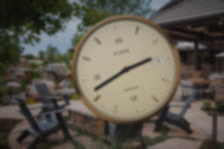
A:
**2:42**
